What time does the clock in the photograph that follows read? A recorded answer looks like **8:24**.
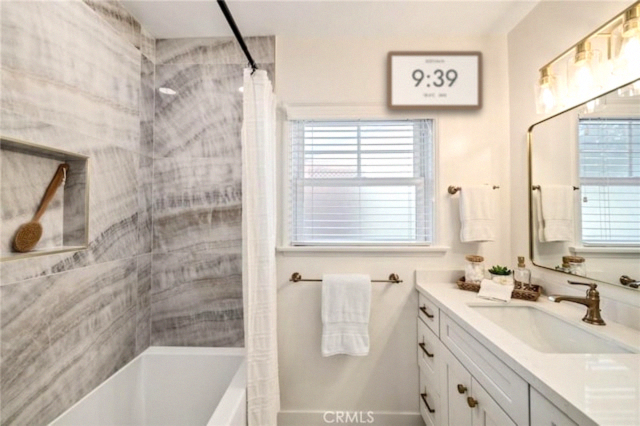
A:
**9:39**
